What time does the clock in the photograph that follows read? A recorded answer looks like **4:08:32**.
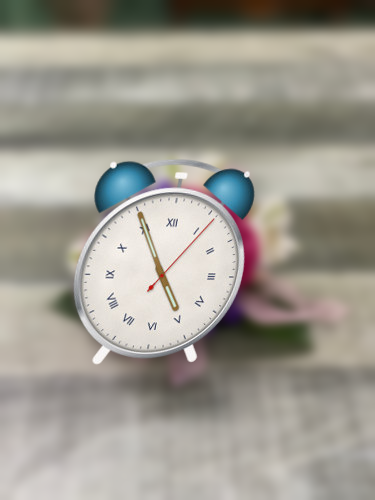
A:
**4:55:06**
